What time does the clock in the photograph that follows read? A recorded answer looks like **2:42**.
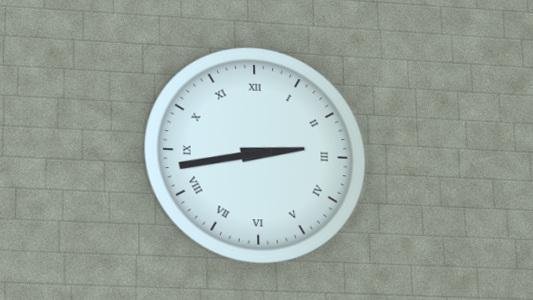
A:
**2:43**
